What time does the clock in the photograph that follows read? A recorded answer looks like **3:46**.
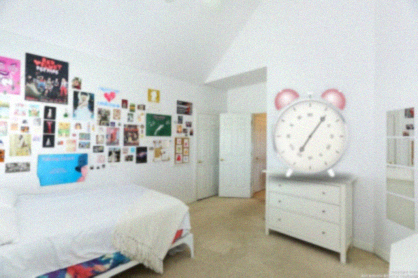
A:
**7:06**
